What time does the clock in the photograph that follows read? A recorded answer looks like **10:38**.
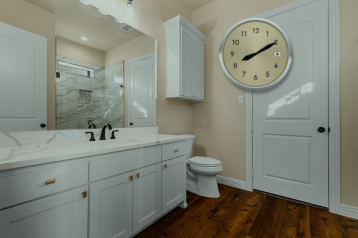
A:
**8:10**
